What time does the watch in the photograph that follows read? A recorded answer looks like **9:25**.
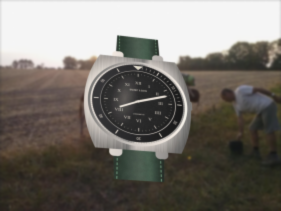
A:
**8:12**
